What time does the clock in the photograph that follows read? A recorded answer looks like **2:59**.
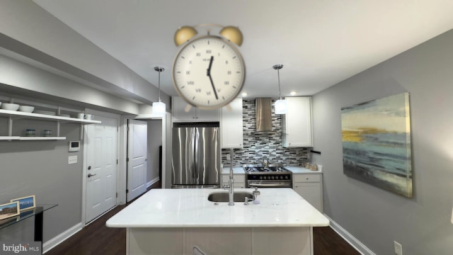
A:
**12:27**
